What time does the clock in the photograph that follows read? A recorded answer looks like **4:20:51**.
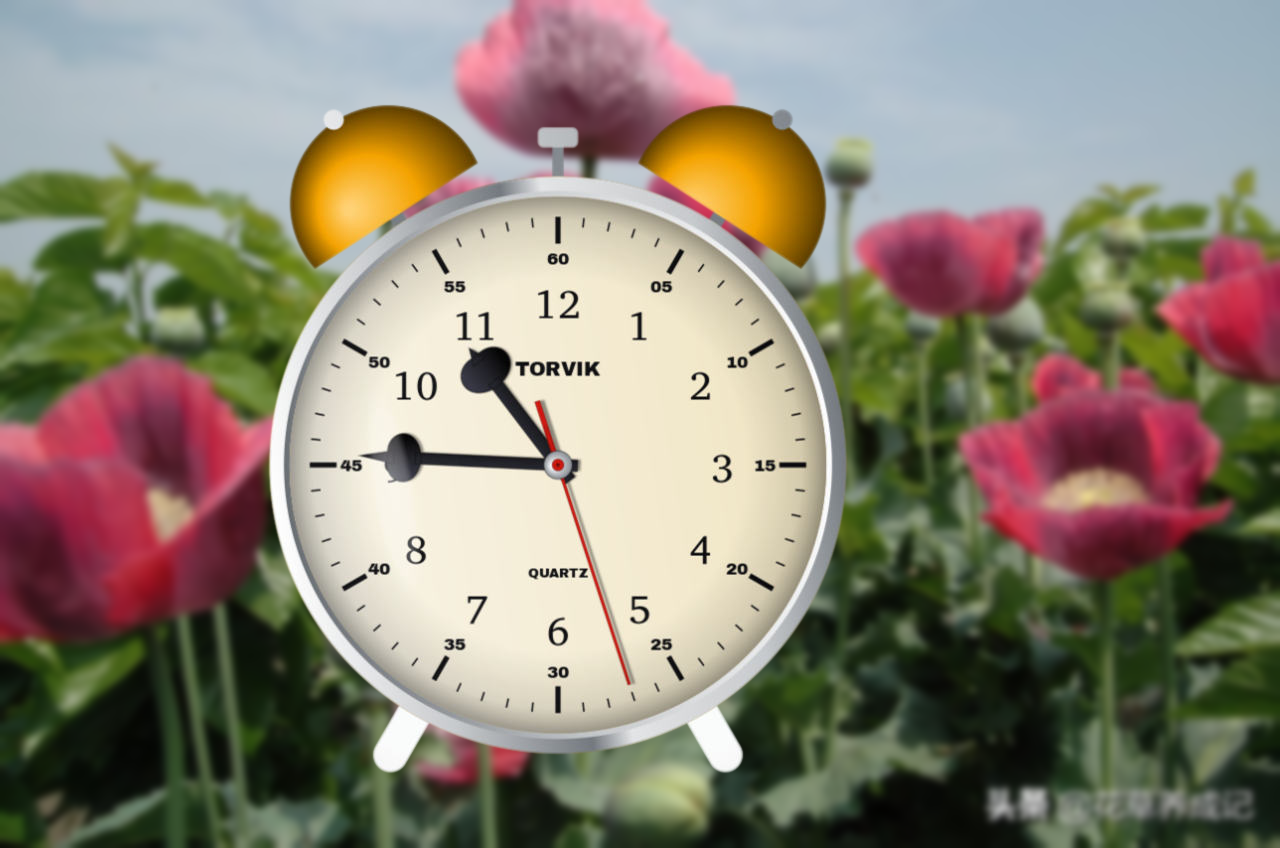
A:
**10:45:27**
